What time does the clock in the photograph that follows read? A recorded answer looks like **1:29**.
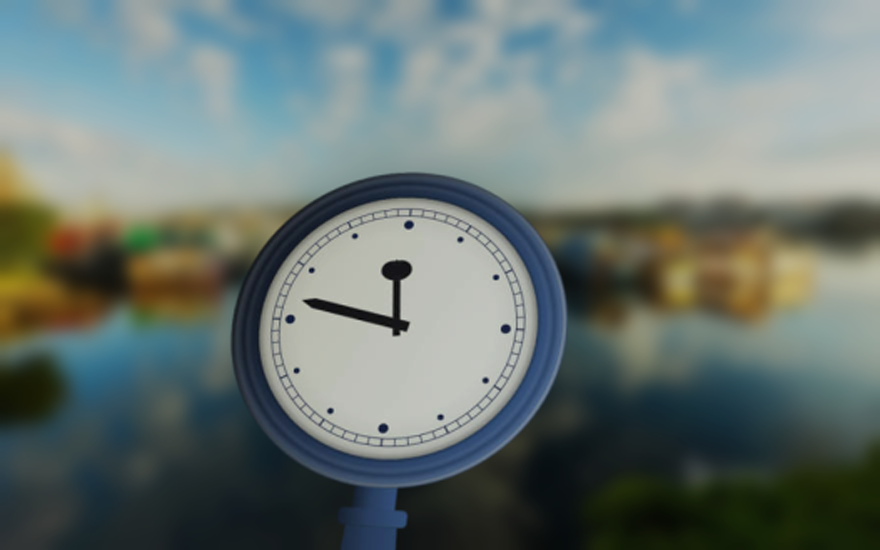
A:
**11:47**
